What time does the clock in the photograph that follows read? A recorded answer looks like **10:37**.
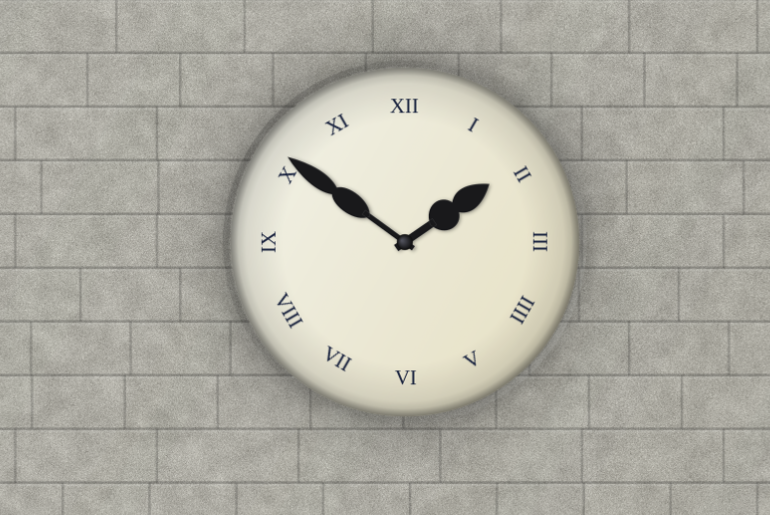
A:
**1:51**
